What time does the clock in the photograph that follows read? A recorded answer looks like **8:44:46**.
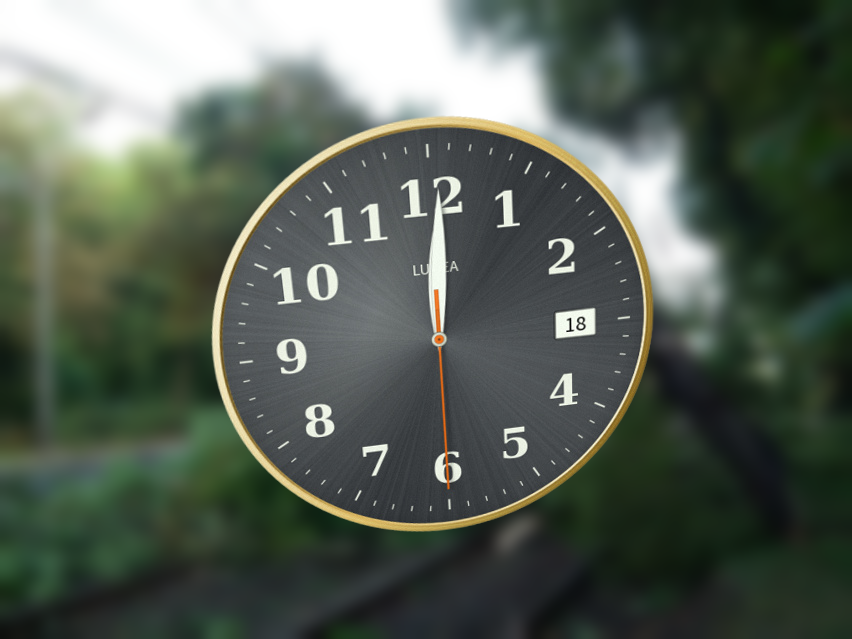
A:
**12:00:30**
